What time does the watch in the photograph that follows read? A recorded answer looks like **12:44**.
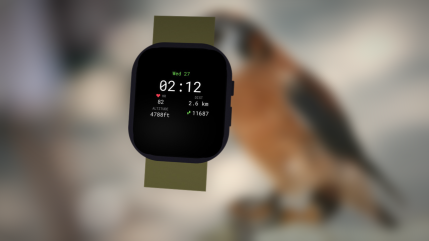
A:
**2:12**
